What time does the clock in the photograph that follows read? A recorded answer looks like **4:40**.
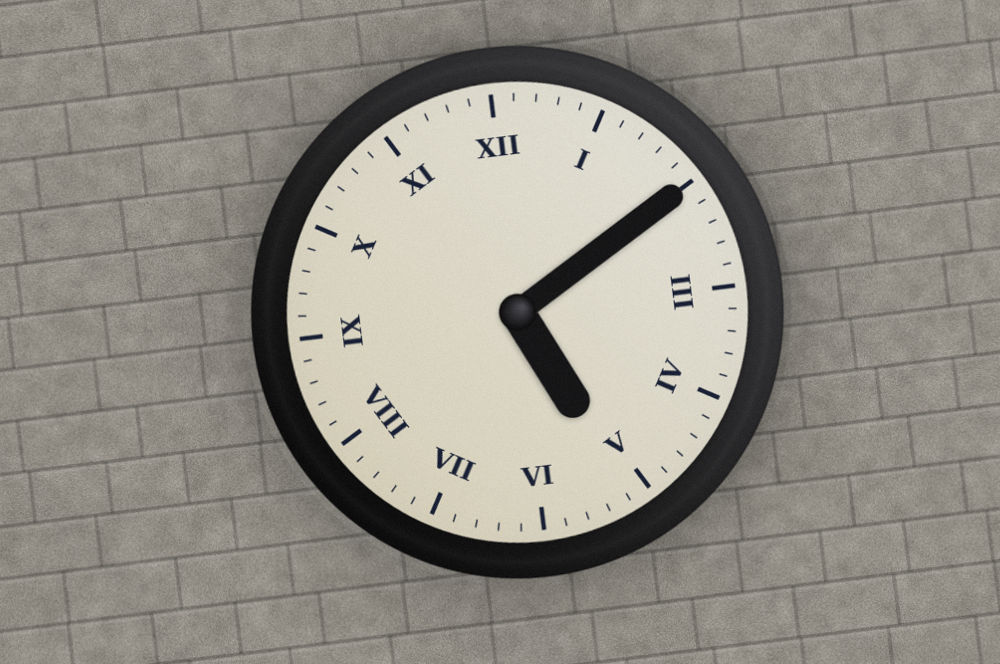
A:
**5:10**
